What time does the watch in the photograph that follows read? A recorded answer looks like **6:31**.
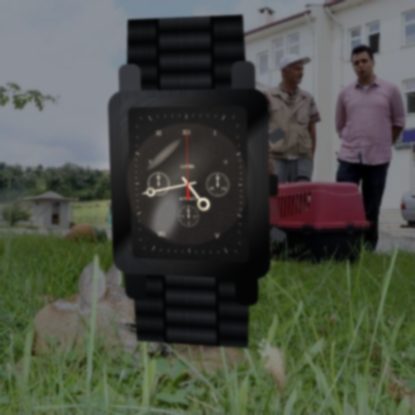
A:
**4:43**
